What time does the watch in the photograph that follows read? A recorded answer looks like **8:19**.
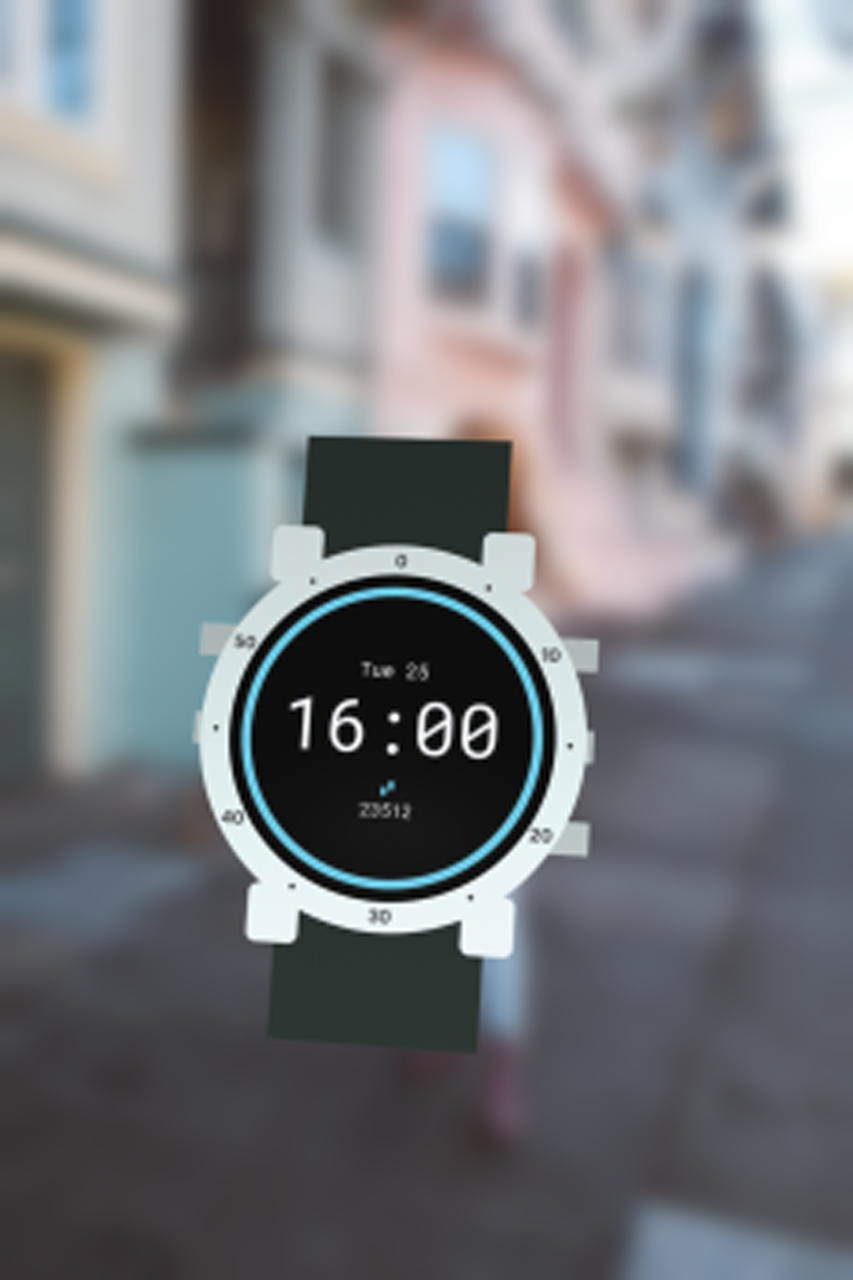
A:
**16:00**
